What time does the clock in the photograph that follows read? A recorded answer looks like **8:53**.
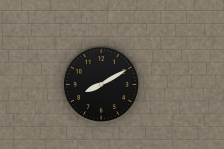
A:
**8:10**
